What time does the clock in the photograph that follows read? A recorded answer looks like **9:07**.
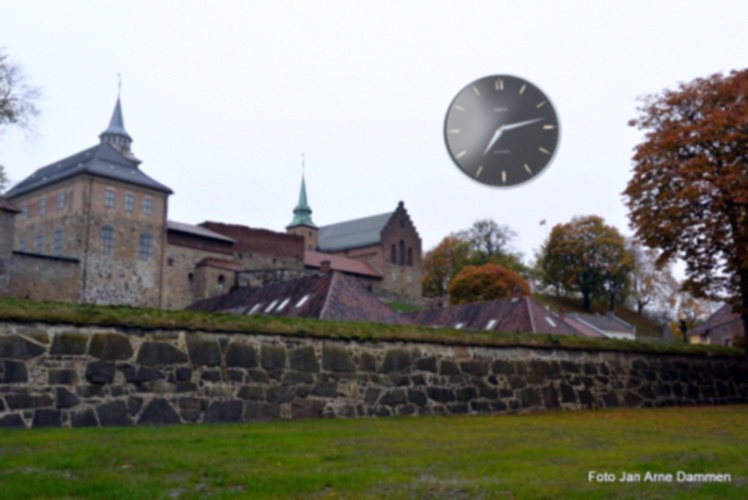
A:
**7:13**
